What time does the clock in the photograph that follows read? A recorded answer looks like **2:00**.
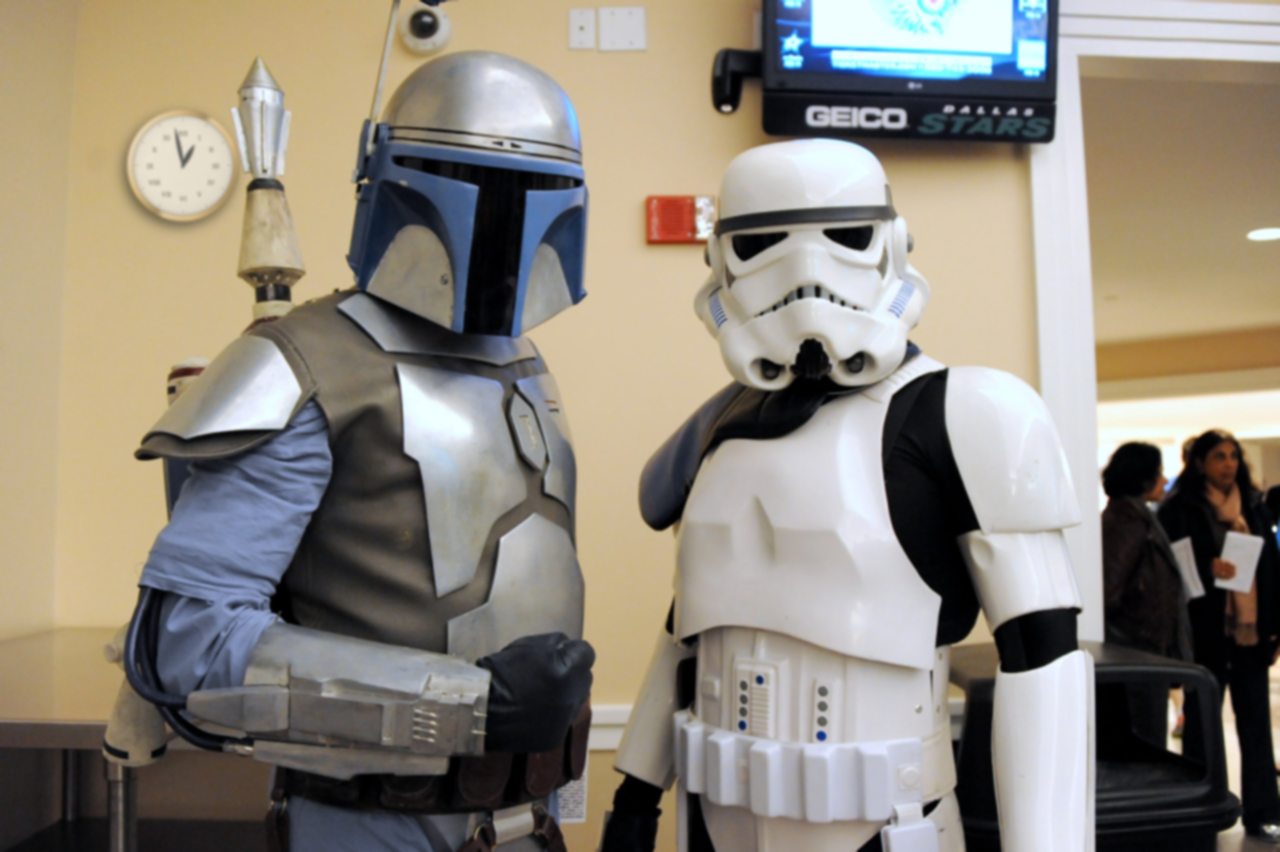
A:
**12:58**
